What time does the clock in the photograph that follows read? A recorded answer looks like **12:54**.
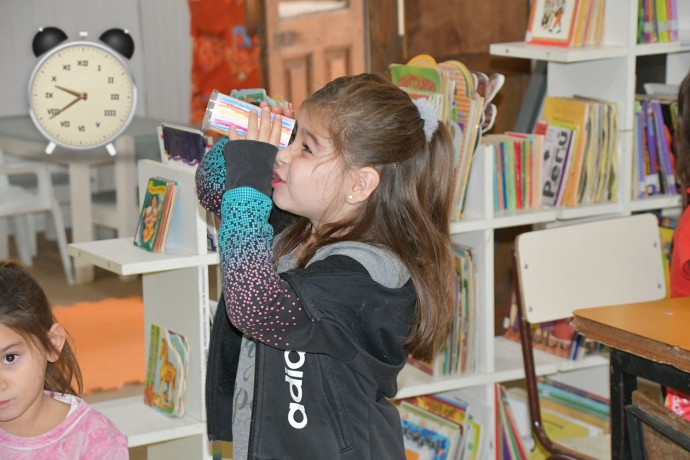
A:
**9:39**
